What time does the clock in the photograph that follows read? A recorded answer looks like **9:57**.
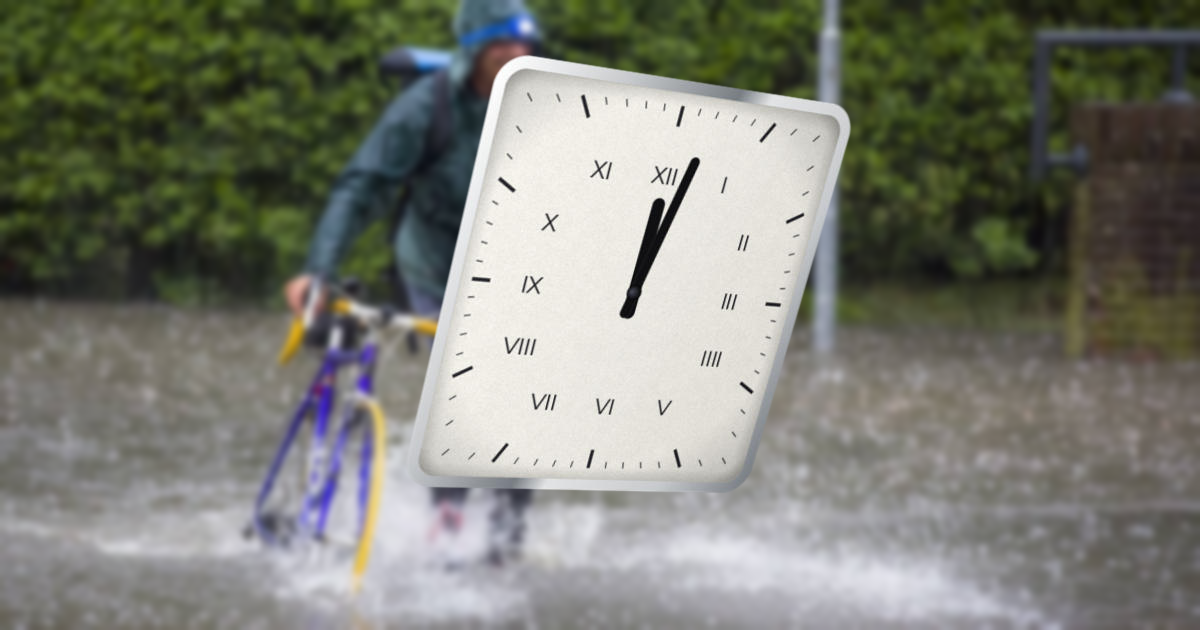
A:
**12:02**
